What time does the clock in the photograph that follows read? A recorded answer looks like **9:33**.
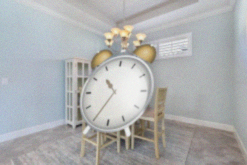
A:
**10:35**
